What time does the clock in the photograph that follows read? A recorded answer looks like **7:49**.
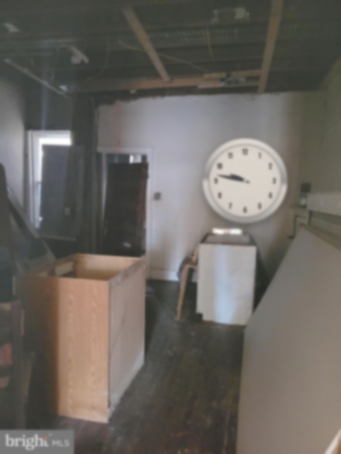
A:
**9:47**
